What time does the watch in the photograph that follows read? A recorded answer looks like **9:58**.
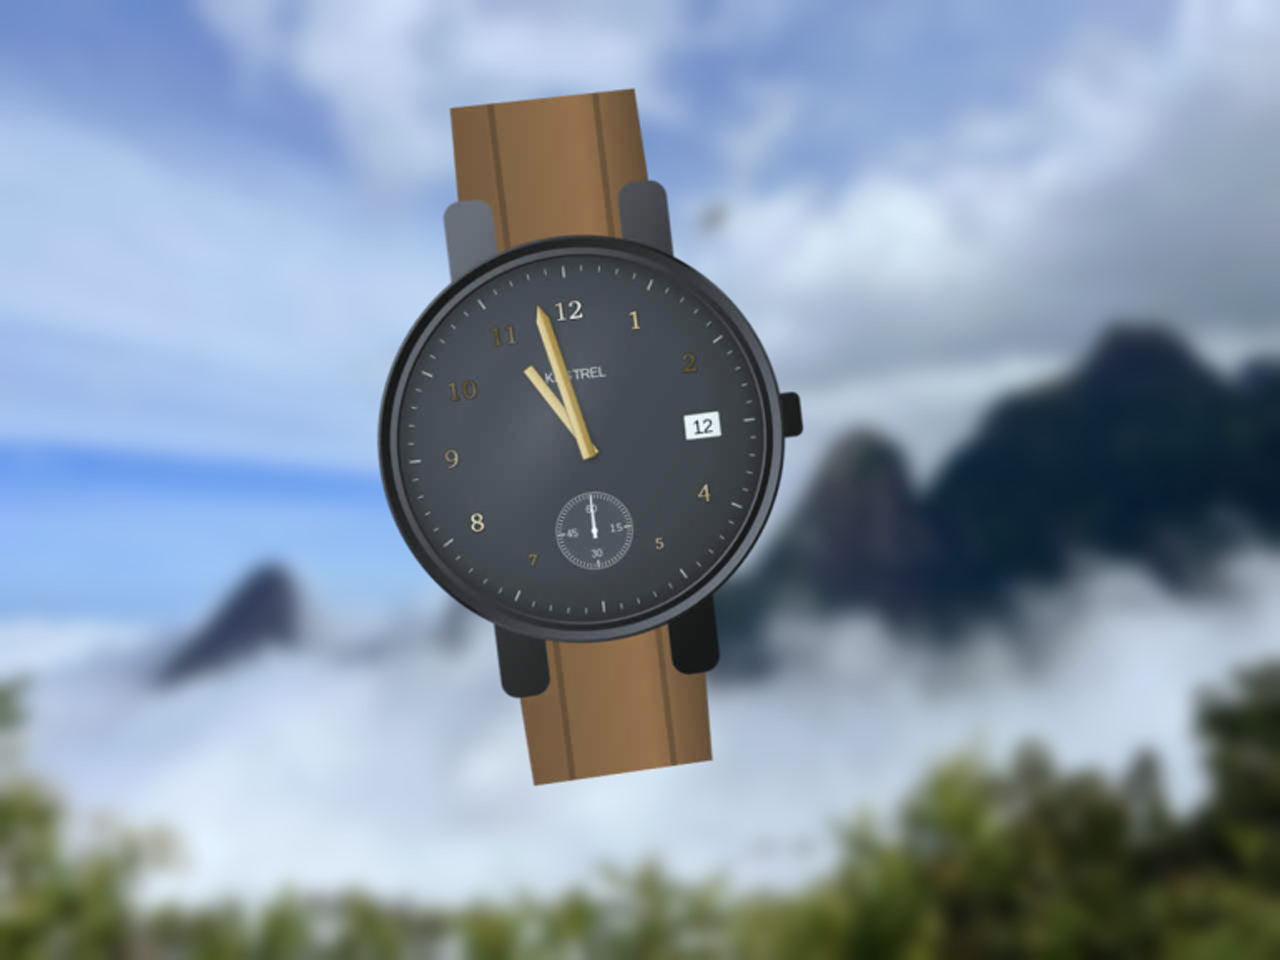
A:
**10:58**
